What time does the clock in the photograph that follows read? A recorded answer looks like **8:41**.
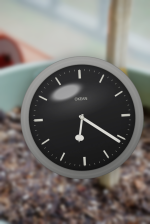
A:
**6:21**
